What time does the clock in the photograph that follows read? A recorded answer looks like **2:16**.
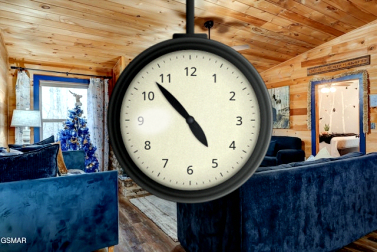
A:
**4:53**
